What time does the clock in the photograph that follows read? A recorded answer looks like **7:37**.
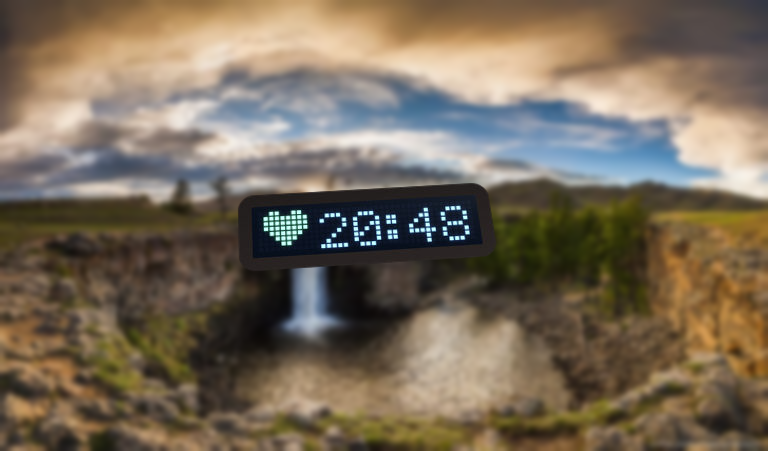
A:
**20:48**
